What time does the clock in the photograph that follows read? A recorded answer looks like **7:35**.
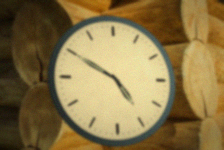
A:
**4:50**
